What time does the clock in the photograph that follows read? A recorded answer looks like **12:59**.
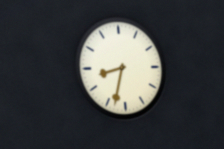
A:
**8:33**
